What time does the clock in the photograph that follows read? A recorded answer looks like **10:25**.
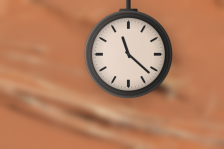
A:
**11:22**
